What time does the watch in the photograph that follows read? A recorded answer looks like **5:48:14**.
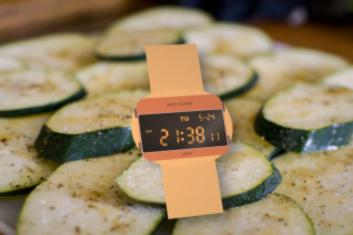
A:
**21:38:11**
